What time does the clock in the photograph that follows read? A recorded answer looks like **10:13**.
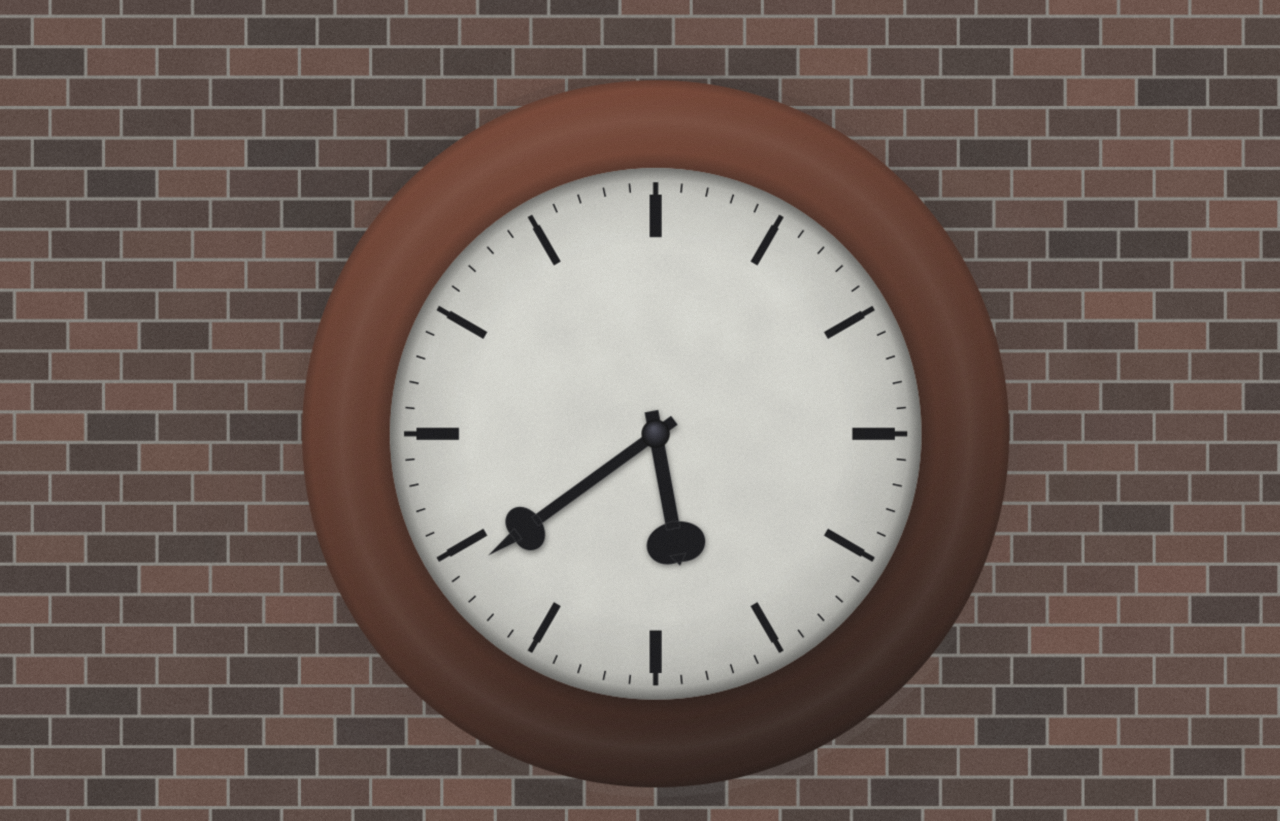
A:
**5:39**
